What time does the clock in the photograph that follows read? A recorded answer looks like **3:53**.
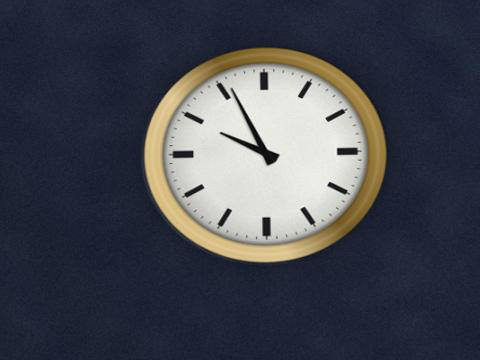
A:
**9:56**
